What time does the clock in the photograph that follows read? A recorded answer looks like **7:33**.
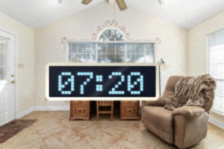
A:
**7:20**
